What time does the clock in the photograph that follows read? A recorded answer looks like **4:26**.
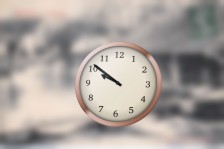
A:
**9:51**
